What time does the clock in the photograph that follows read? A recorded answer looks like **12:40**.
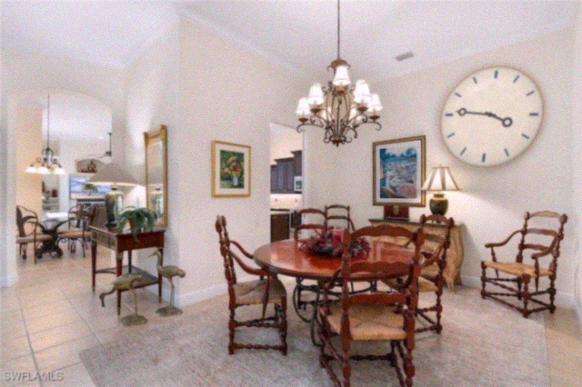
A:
**3:46**
